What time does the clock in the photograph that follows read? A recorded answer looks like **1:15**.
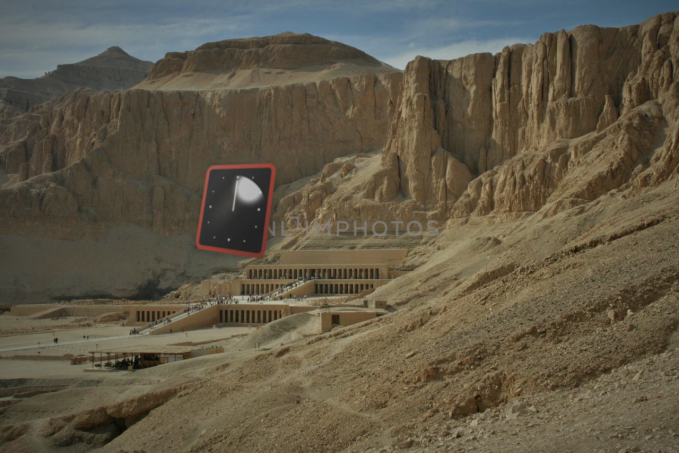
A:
**12:00**
